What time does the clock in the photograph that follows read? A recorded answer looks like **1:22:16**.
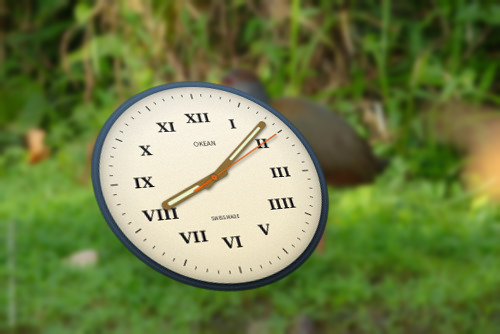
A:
**8:08:10**
